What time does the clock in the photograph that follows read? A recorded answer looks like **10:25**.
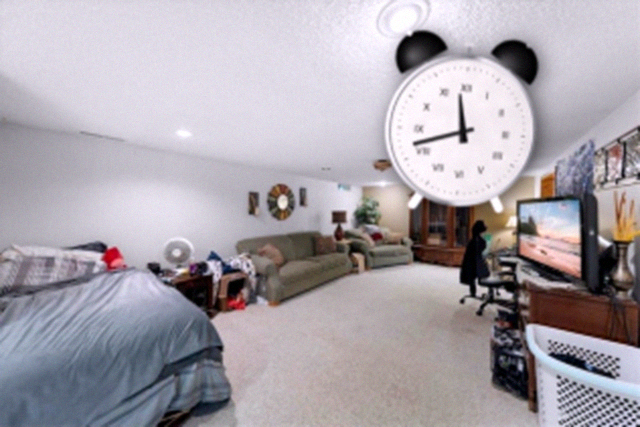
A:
**11:42**
